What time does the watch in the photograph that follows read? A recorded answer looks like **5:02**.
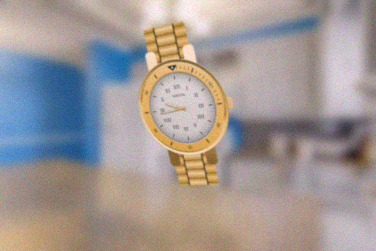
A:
**9:44**
